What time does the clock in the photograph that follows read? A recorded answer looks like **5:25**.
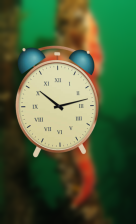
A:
**10:13**
